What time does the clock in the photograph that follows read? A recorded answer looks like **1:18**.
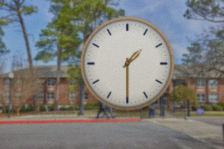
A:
**1:30**
